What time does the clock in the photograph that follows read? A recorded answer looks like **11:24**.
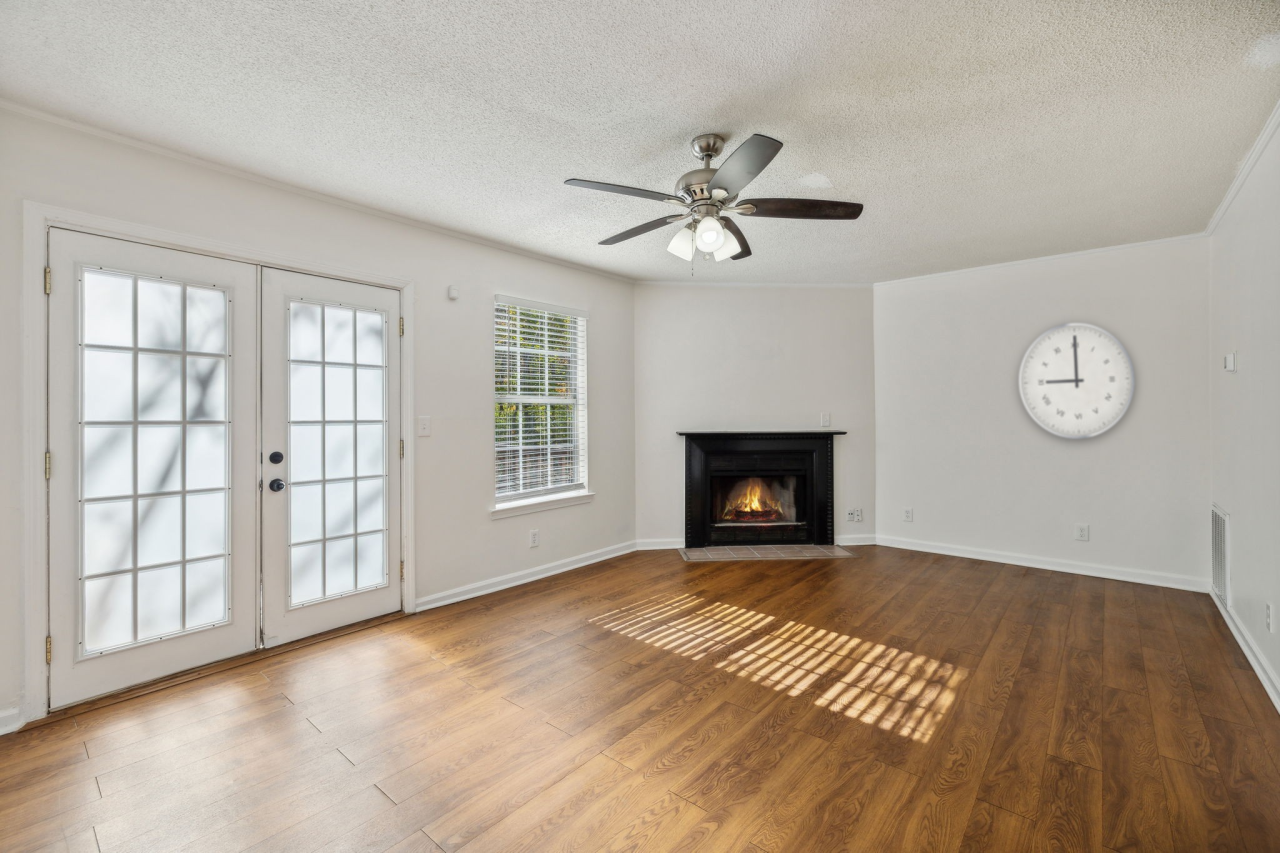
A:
**9:00**
